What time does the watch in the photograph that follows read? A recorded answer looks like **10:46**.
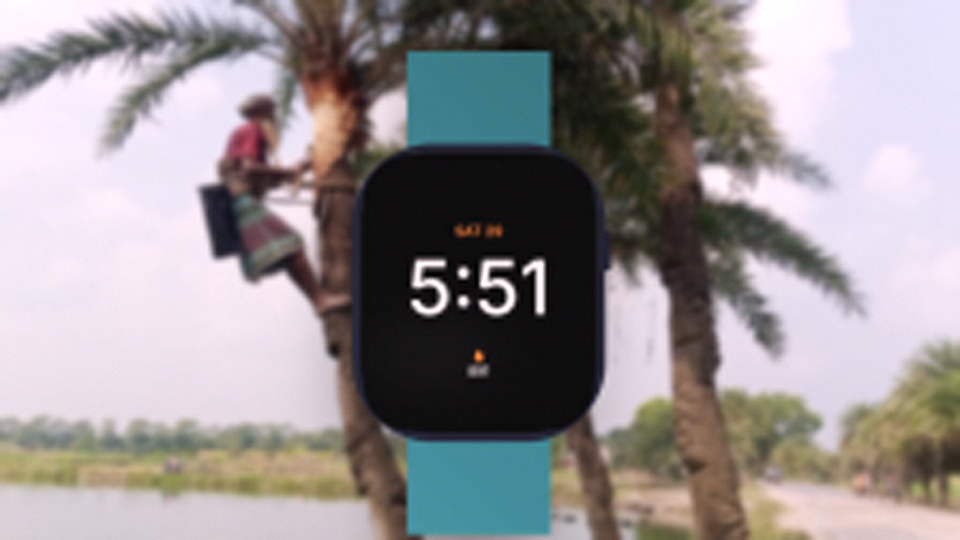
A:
**5:51**
